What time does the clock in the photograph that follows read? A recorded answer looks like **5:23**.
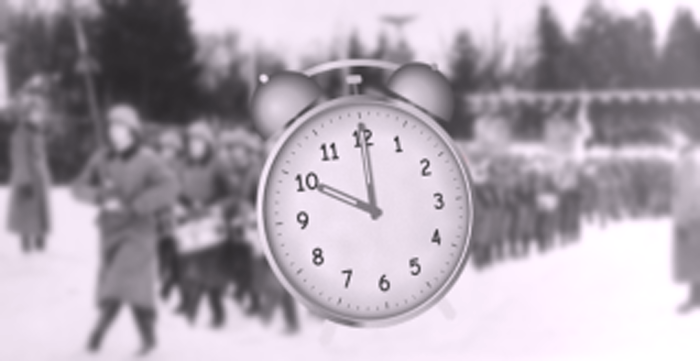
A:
**10:00**
